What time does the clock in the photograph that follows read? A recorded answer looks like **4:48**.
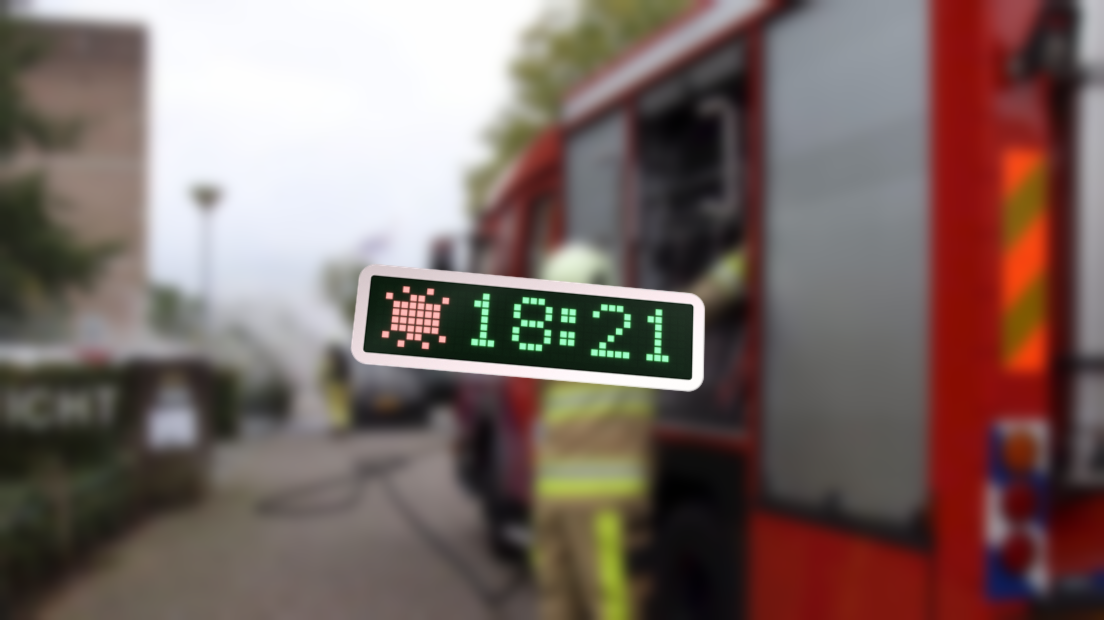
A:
**18:21**
